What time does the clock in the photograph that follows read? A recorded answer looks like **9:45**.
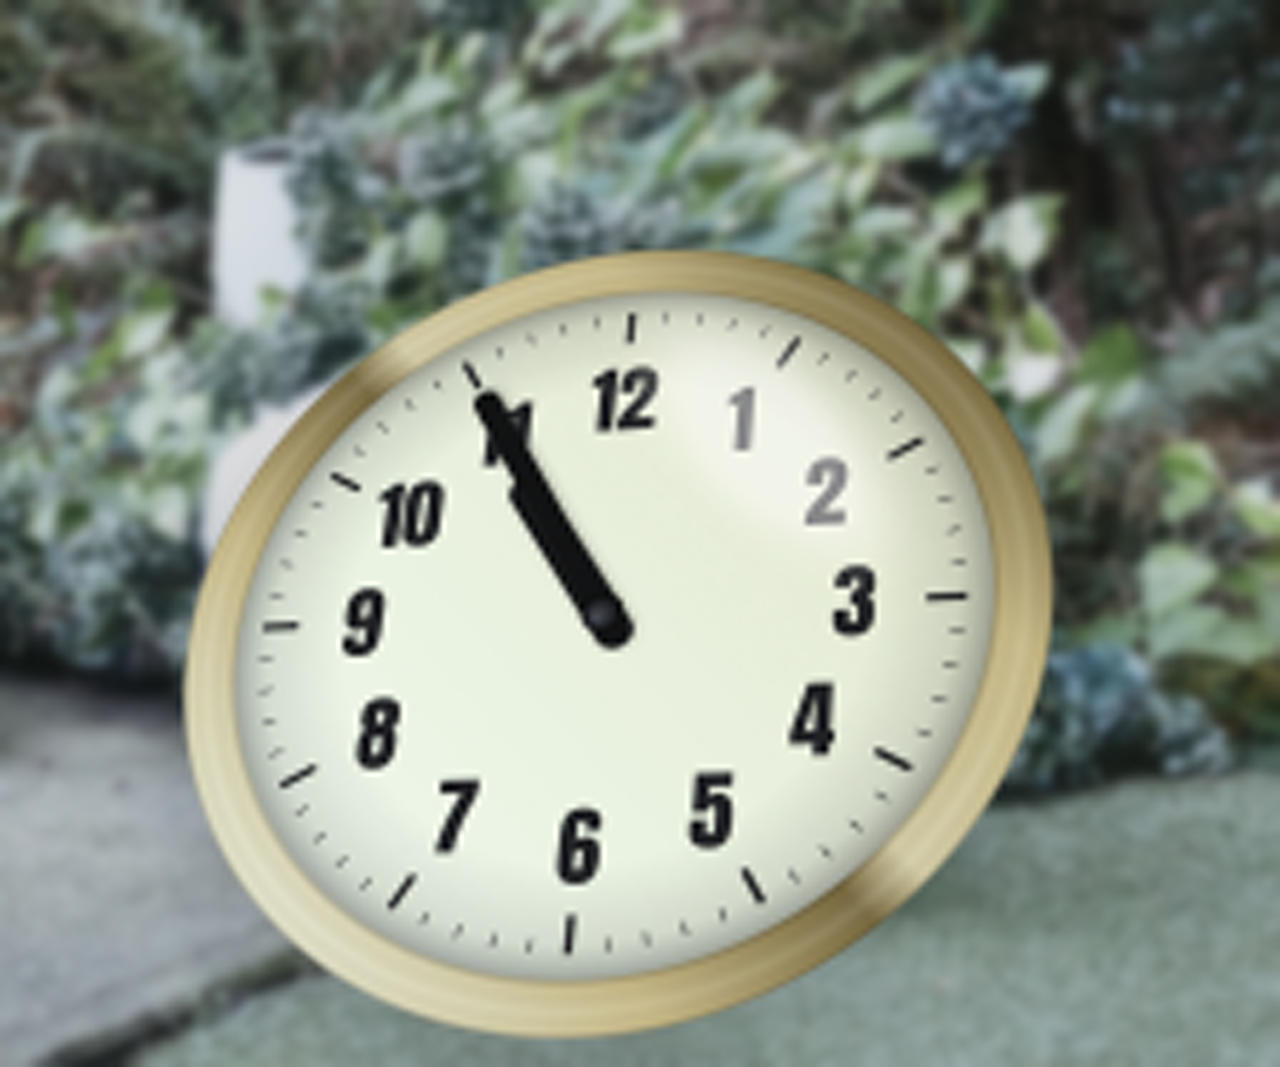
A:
**10:55**
